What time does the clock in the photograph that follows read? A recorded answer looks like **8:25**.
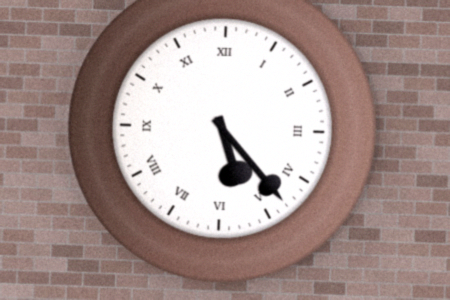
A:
**5:23**
